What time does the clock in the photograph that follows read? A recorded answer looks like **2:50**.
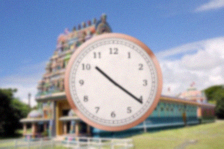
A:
**10:21**
